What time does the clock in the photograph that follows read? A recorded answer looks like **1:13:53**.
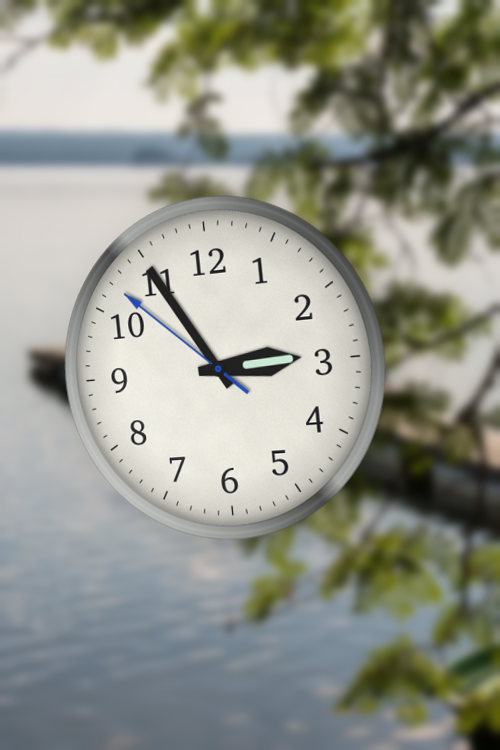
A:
**2:54:52**
